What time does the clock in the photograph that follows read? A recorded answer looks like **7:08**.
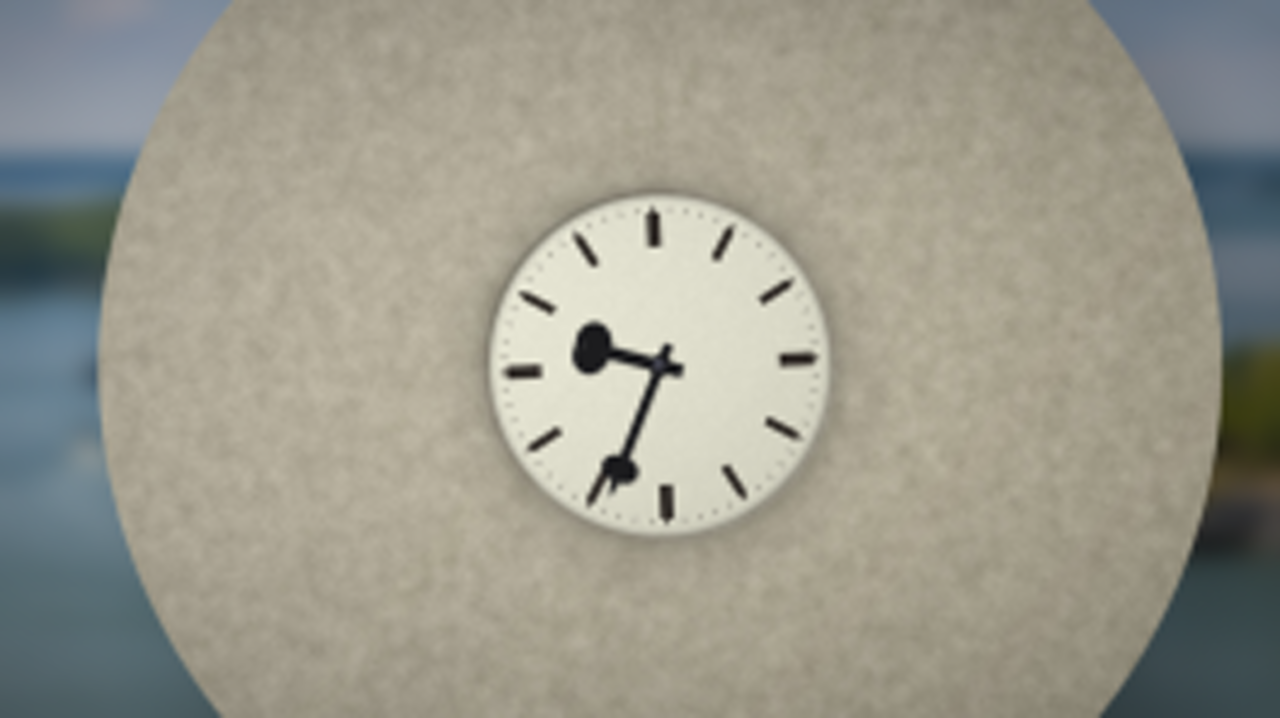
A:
**9:34**
